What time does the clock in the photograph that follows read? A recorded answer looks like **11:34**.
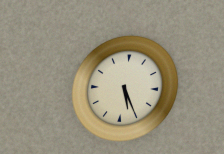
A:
**5:25**
